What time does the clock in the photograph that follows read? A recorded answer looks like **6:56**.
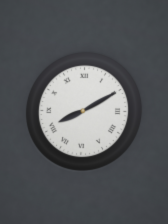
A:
**8:10**
